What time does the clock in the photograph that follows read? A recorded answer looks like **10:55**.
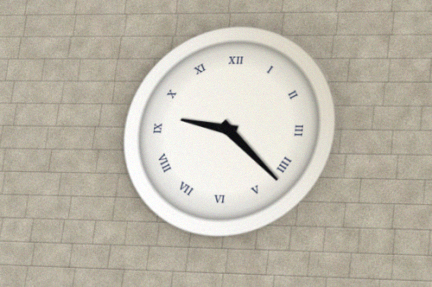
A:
**9:22**
